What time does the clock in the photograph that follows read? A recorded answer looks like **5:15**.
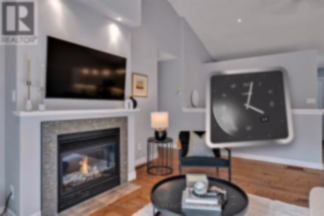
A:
**4:02**
